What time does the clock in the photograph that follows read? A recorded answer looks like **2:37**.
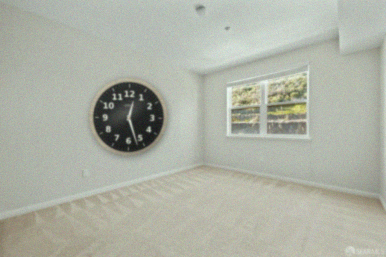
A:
**12:27**
